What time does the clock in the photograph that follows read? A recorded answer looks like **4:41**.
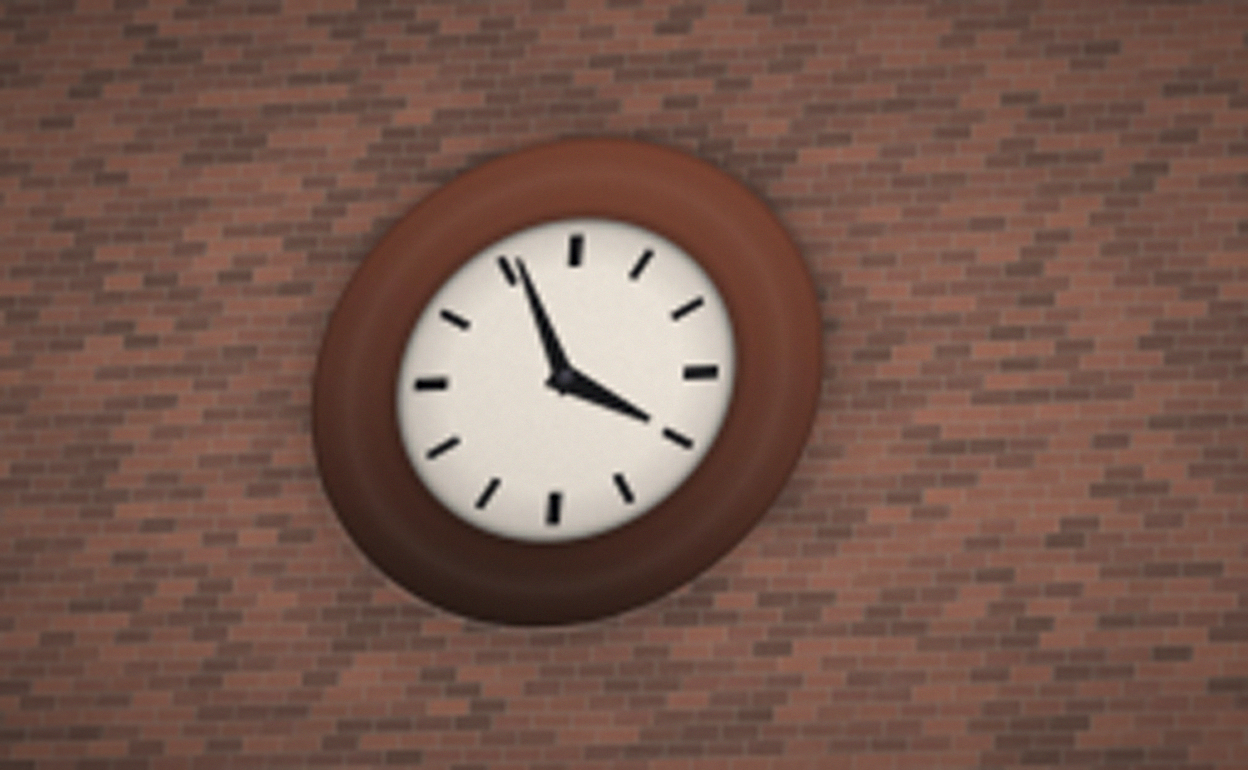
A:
**3:56**
